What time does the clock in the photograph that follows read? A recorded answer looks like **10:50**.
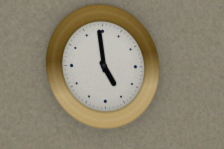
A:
**4:59**
